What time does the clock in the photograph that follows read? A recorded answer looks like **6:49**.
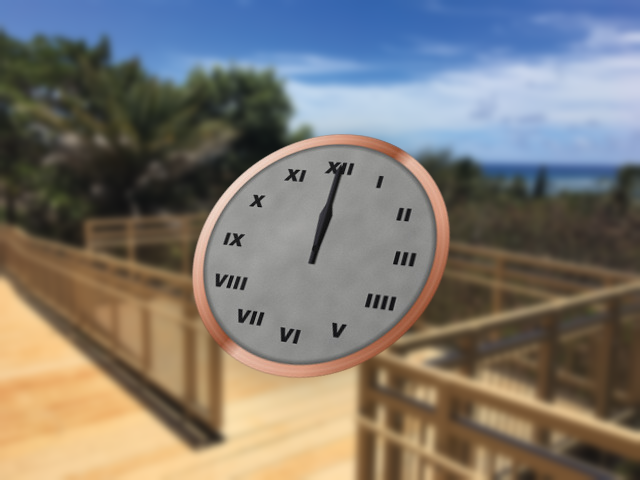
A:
**12:00**
